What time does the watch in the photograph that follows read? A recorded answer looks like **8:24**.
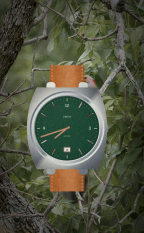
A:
**7:42**
